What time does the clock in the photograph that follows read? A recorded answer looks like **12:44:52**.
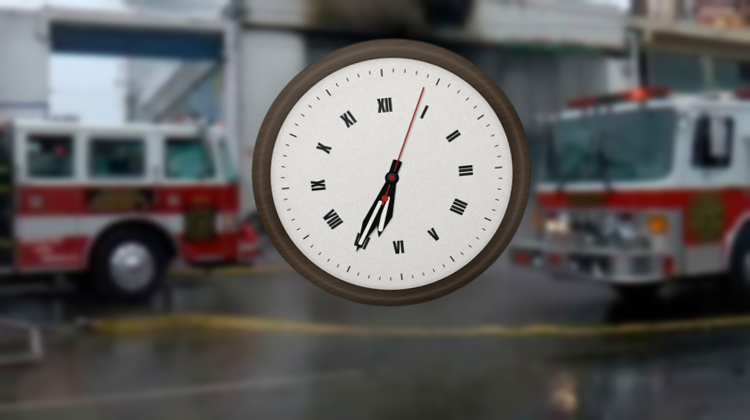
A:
**6:35:04**
